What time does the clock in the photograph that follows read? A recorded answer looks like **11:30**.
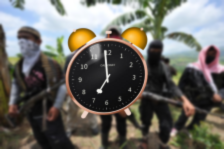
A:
**6:59**
